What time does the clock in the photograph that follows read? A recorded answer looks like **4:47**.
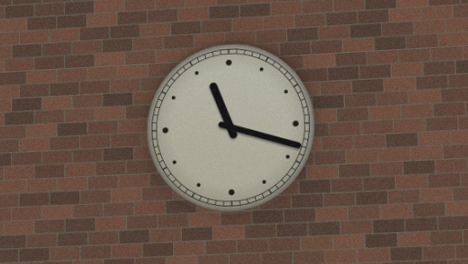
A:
**11:18**
